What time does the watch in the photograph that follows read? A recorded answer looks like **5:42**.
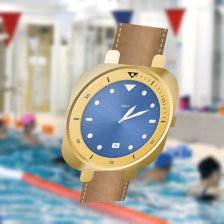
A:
**1:11**
